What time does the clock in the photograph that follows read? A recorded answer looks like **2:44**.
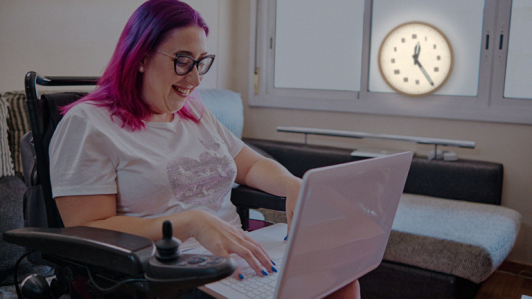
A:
**12:25**
